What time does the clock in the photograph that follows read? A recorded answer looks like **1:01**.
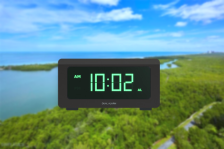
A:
**10:02**
